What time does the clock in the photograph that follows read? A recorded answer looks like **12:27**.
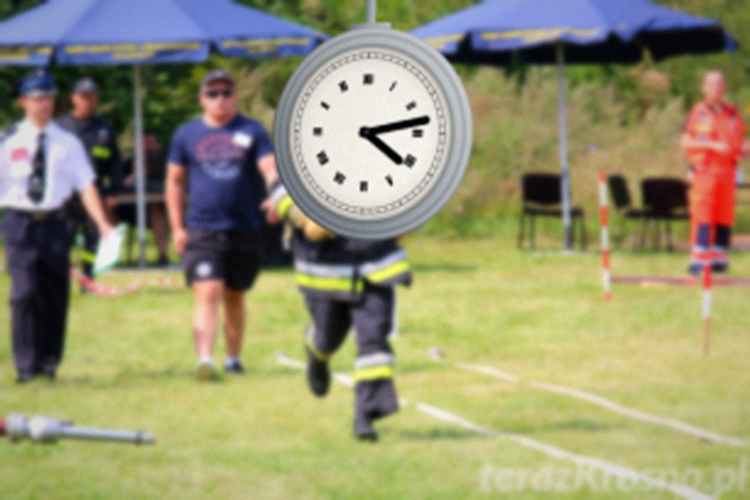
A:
**4:13**
